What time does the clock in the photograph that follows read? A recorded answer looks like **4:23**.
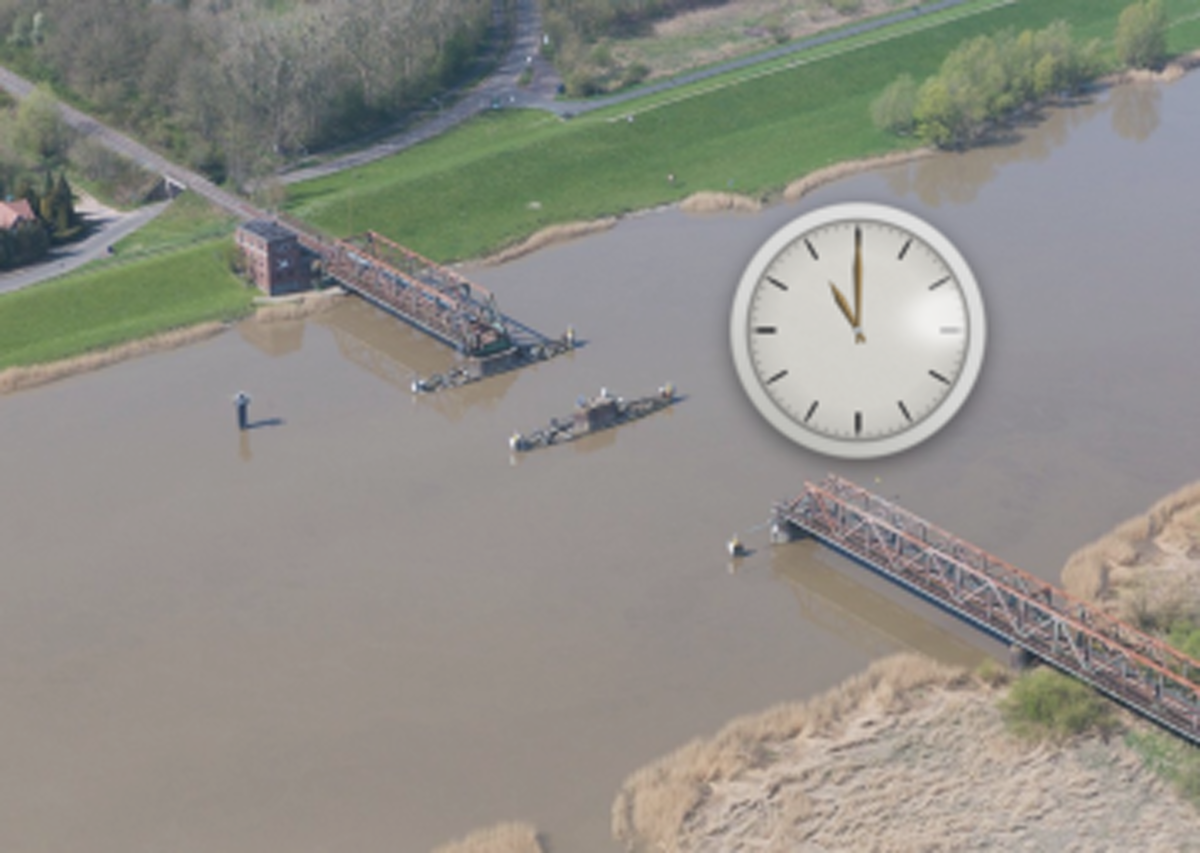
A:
**11:00**
